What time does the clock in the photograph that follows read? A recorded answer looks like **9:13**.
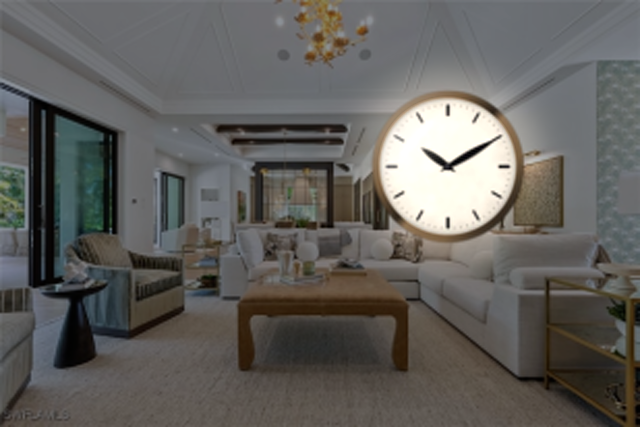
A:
**10:10**
